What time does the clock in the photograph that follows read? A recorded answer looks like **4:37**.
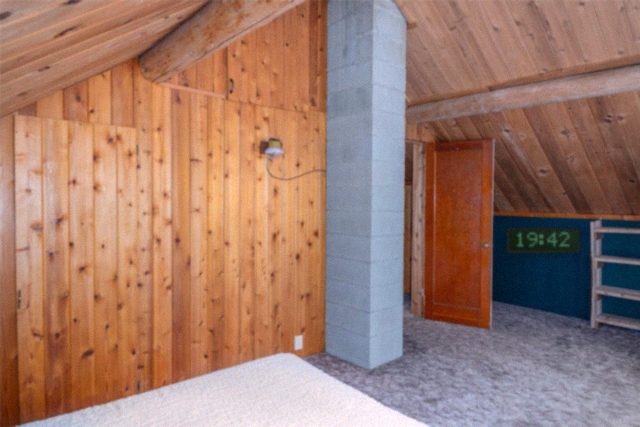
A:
**19:42**
